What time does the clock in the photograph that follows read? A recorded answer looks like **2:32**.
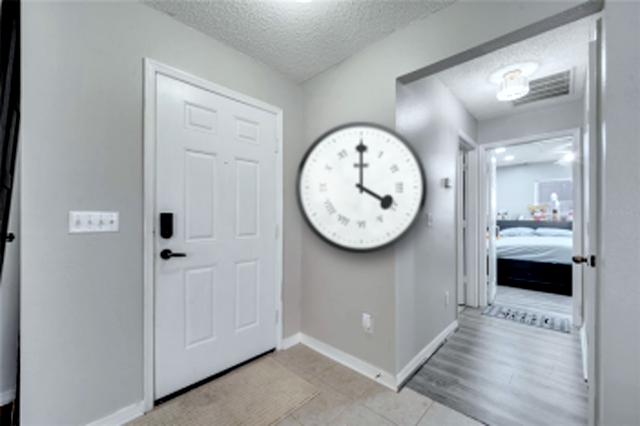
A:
**4:00**
